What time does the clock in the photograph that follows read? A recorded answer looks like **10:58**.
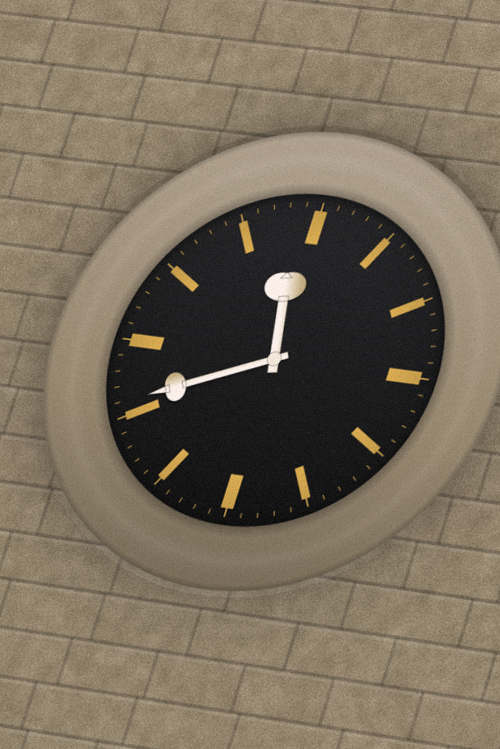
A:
**11:41**
